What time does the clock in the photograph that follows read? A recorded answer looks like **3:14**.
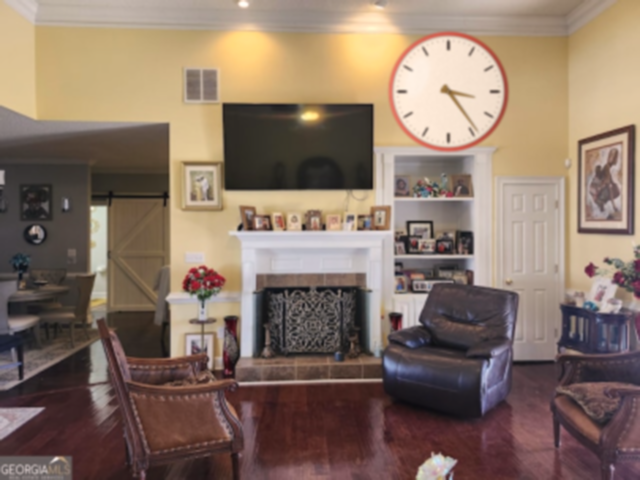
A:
**3:24**
